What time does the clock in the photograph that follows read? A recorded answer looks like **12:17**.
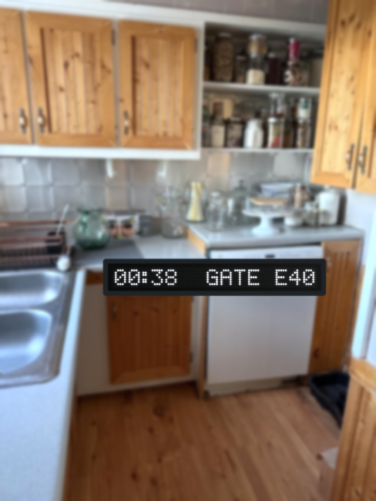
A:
**0:38**
